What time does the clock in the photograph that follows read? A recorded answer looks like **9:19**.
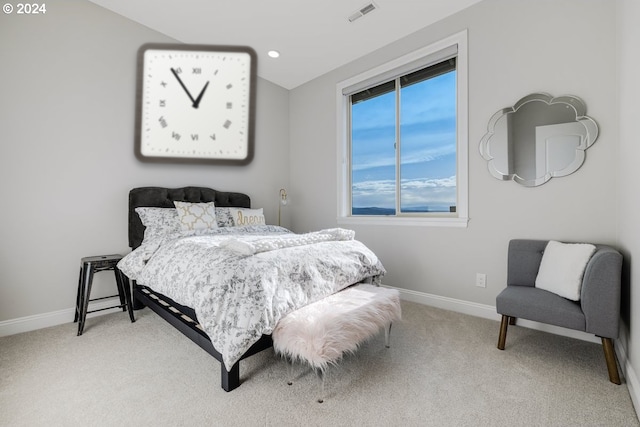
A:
**12:54**
